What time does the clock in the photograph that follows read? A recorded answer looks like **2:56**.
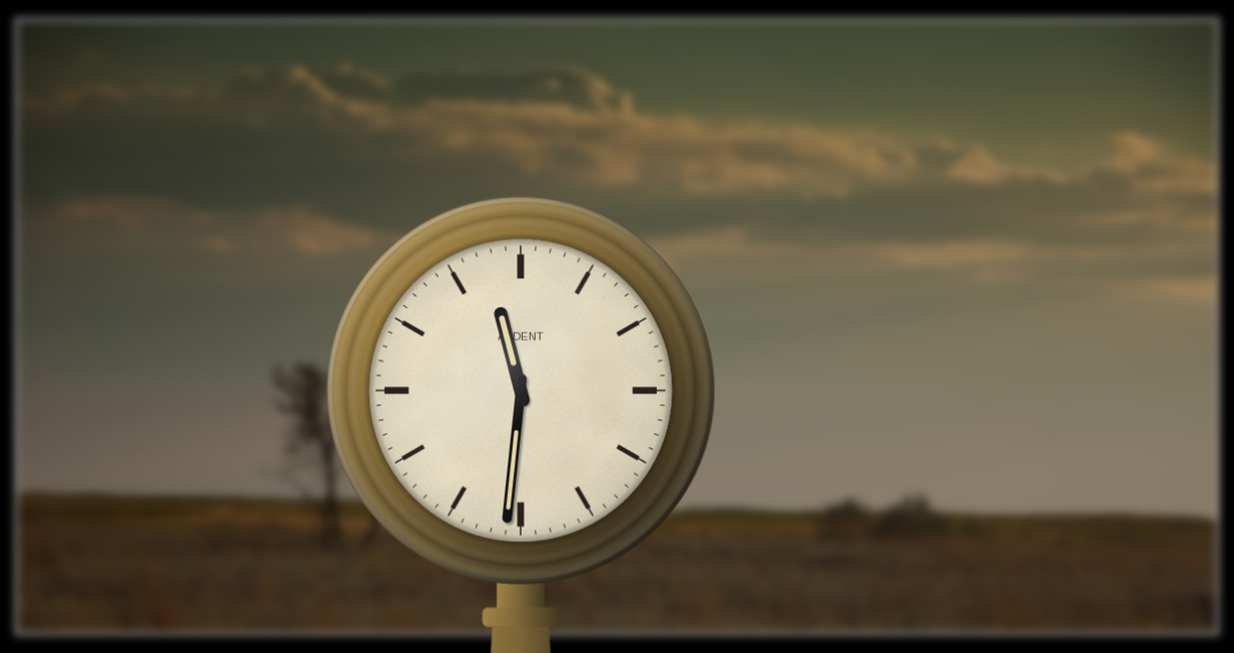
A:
**11:31**
